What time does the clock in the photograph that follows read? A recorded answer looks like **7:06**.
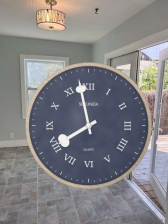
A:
**7:58**
